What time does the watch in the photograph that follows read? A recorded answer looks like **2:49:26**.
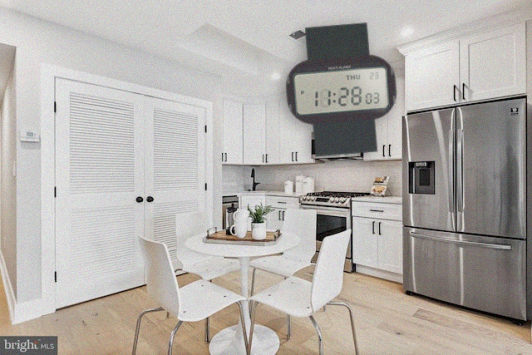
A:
**11:28:03**
